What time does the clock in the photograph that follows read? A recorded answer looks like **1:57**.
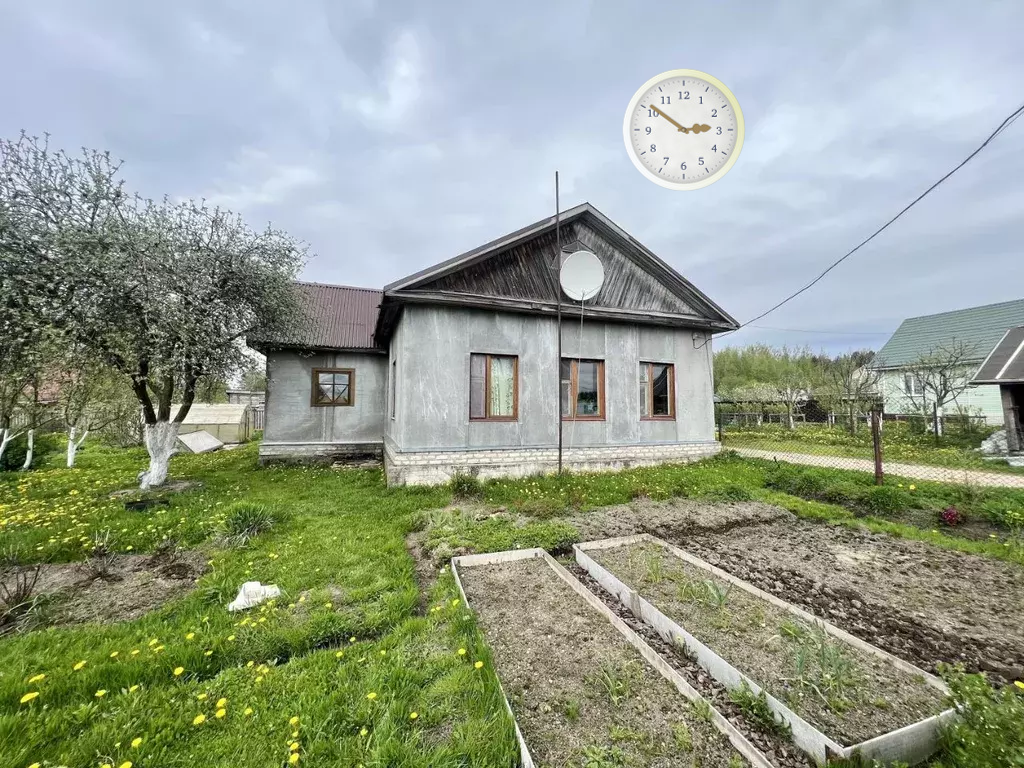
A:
**2:51**
